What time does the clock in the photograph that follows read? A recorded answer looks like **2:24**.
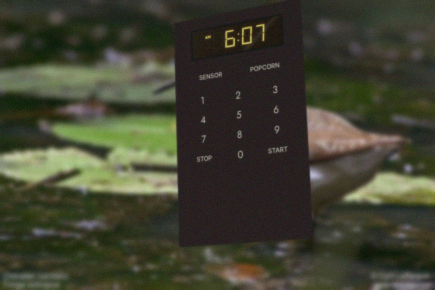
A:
**6:07**
